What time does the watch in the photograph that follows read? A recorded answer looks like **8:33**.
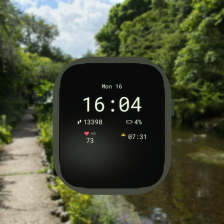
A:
**16:04**
